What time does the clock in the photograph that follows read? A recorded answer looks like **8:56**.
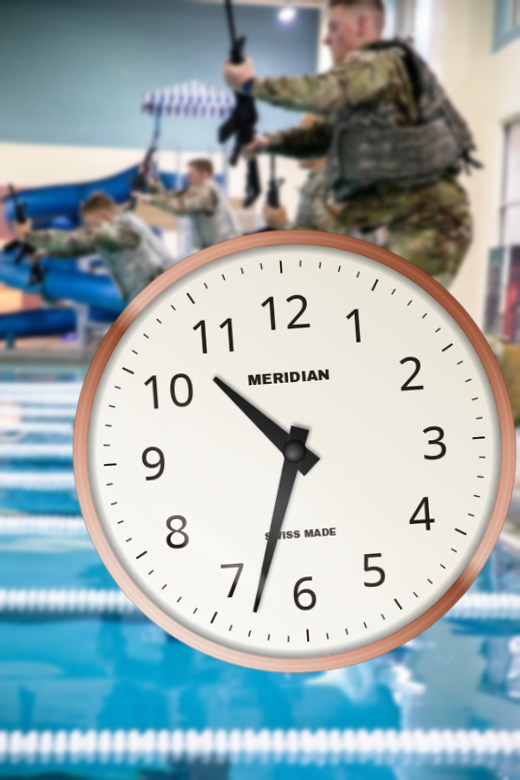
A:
**10:33**
